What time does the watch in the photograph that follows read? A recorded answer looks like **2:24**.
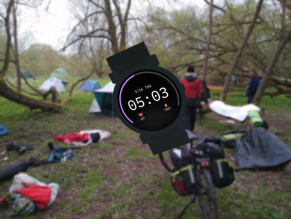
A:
**5:03**
